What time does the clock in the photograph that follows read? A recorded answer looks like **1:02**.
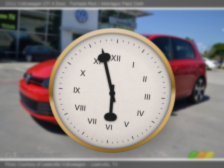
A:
**5:57**
